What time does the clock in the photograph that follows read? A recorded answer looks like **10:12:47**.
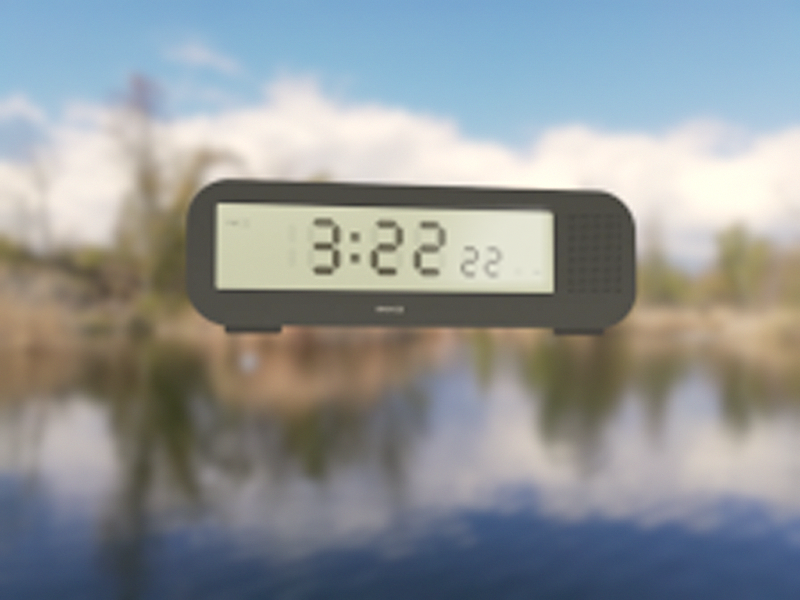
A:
**3:22:22**
